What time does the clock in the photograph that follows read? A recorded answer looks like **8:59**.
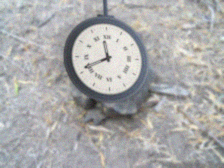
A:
**11:41**
